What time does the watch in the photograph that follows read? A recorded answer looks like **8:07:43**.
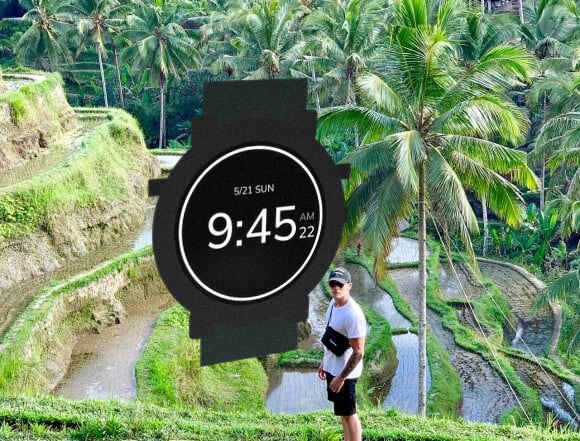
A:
**9:45:22**
